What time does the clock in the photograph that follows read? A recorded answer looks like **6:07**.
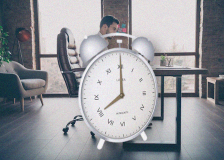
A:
**8:00**
